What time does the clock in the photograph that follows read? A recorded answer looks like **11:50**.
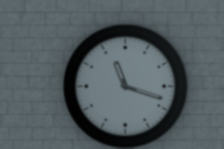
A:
**11:18**
